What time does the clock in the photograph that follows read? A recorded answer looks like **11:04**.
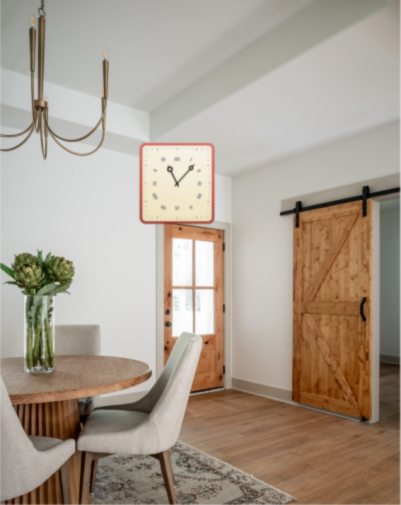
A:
**11:07**
